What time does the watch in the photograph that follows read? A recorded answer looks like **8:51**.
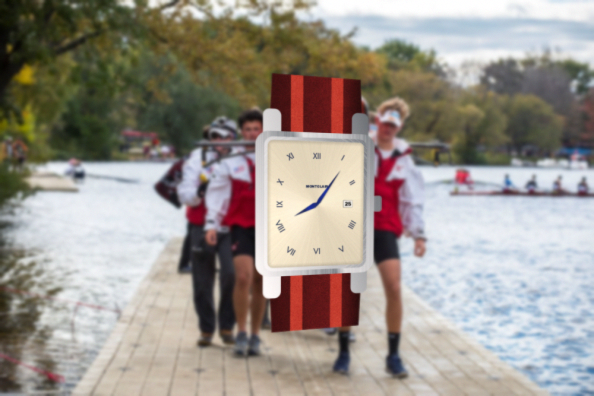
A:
**8:06**
